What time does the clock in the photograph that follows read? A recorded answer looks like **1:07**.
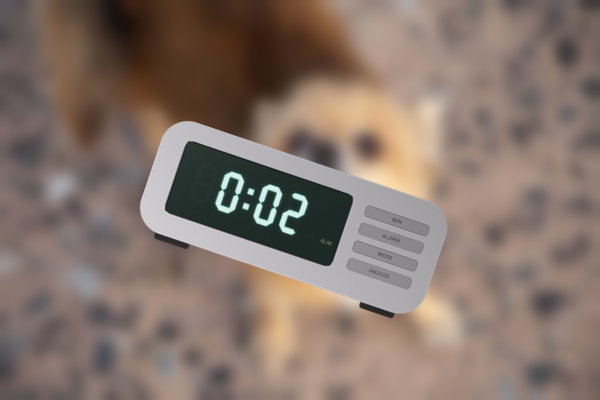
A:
**0:02**
